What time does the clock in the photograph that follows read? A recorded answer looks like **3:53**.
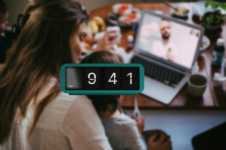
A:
**9:41**
